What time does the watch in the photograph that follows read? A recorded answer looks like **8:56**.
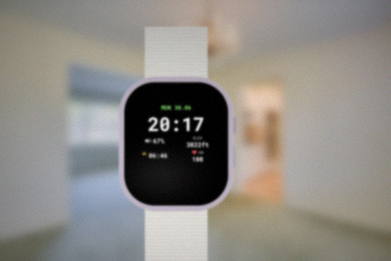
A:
**20:17**
